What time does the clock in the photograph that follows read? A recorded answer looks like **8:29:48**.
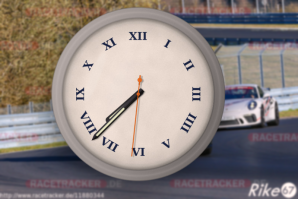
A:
**7:37:31**
